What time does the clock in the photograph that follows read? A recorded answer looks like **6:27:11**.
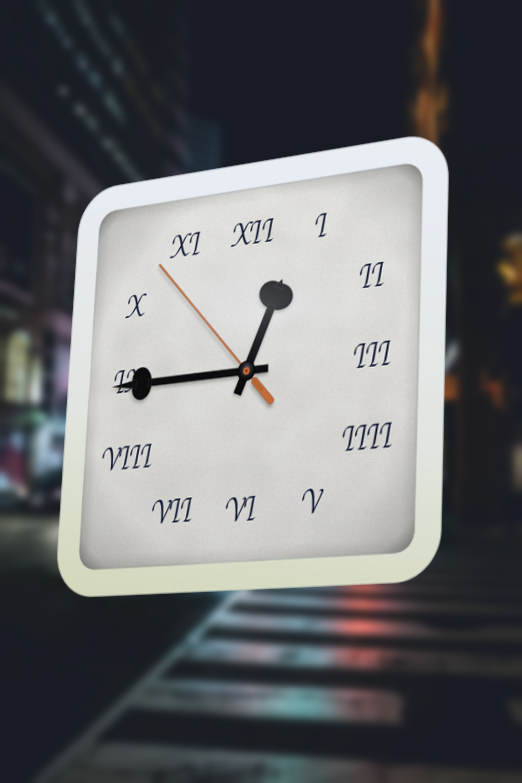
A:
**12:44:53**
